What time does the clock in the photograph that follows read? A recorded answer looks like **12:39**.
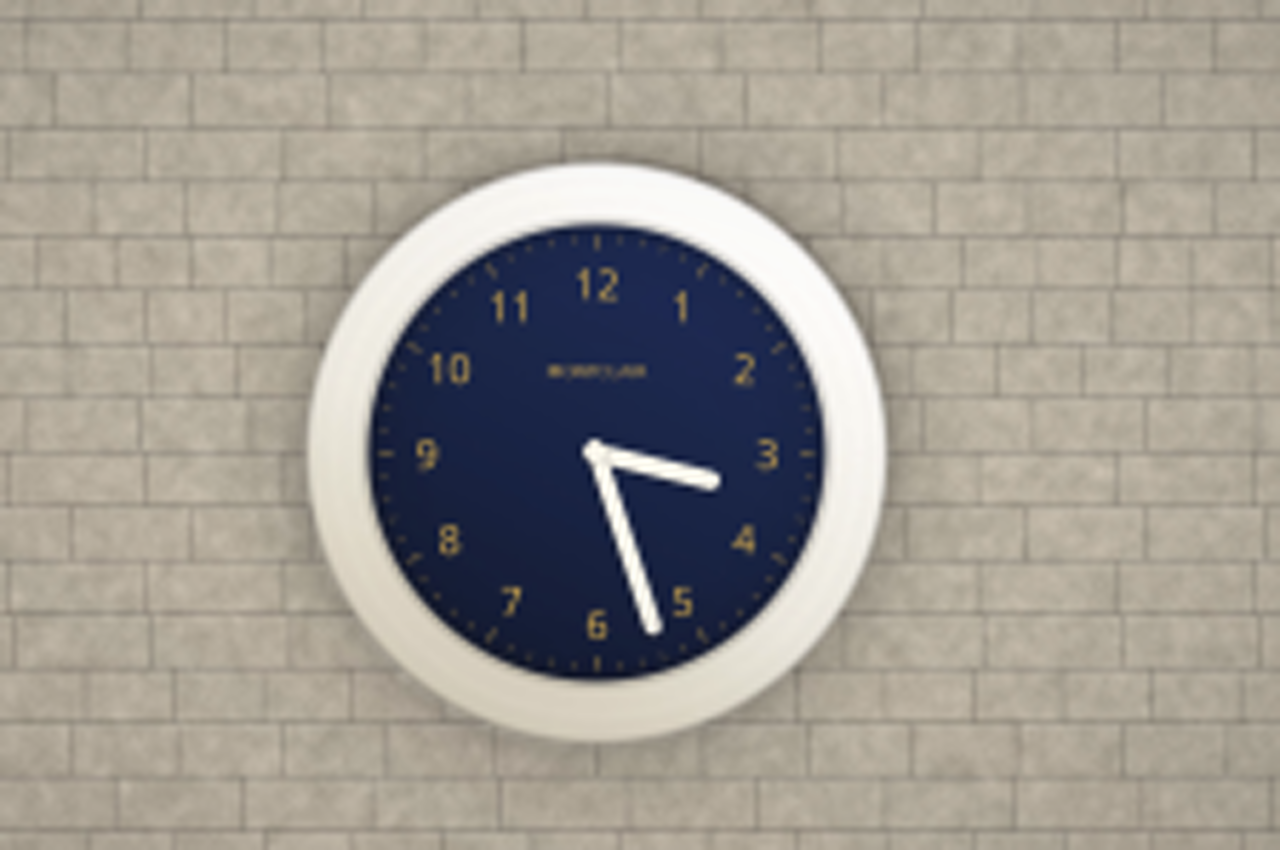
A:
**3:27**
